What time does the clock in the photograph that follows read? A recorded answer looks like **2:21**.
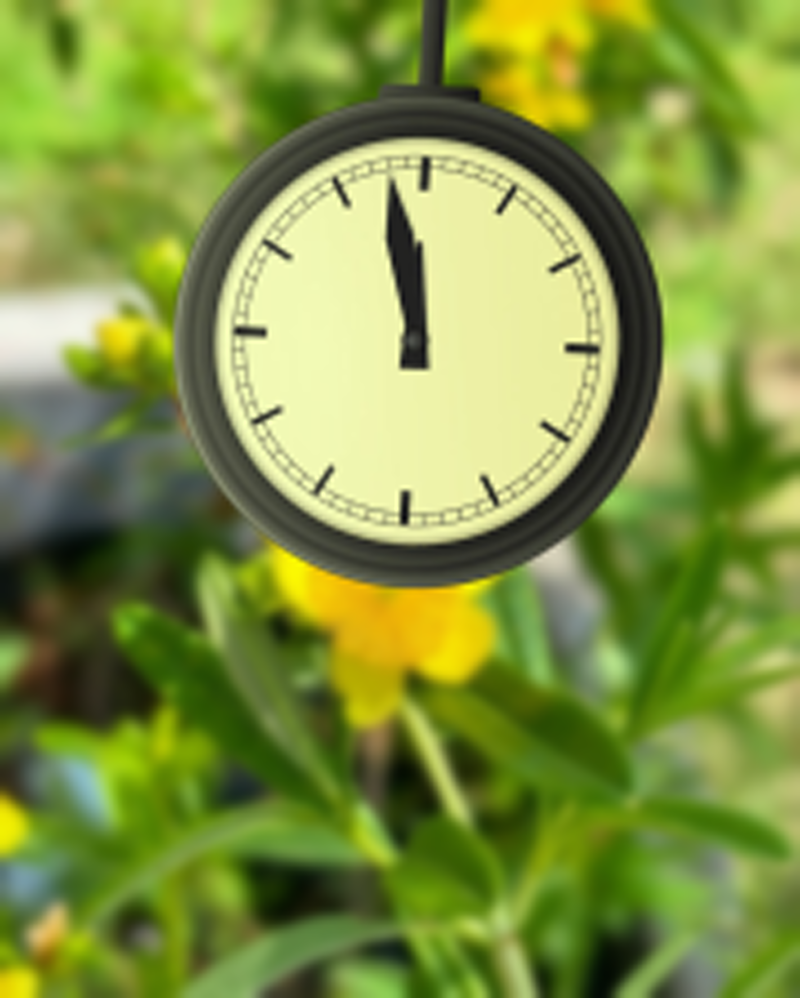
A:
**11:58**
